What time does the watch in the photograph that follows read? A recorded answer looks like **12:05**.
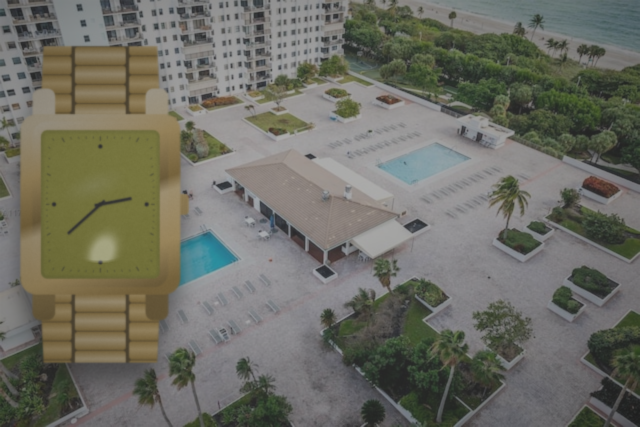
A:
**2:38**
